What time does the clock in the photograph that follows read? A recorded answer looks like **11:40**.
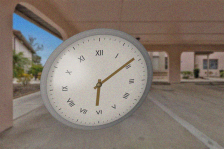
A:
**6:09**
